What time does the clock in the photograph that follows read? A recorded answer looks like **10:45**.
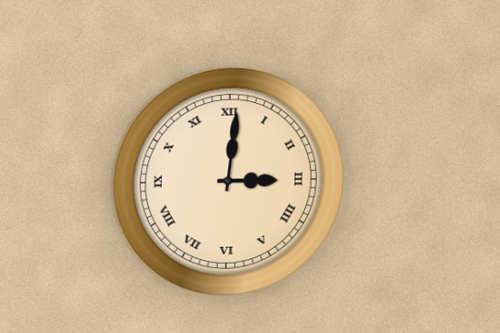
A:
**3:01**
